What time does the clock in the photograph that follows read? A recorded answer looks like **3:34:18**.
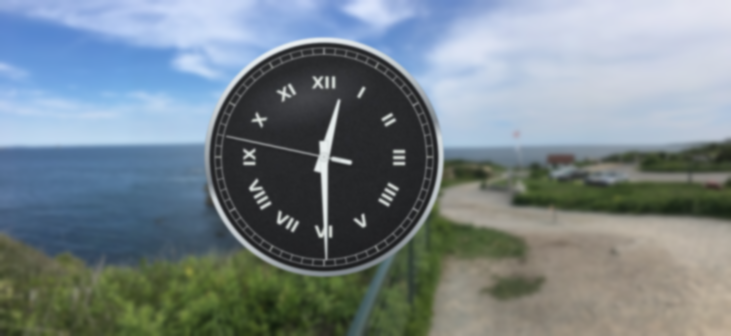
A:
**12:29:47**
